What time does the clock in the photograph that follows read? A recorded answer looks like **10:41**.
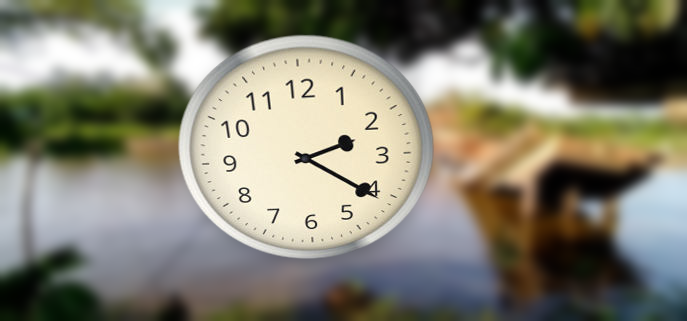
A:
**2:21**
